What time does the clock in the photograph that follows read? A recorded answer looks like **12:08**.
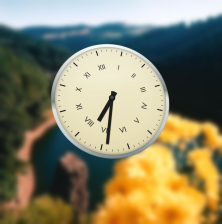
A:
**7:34**
